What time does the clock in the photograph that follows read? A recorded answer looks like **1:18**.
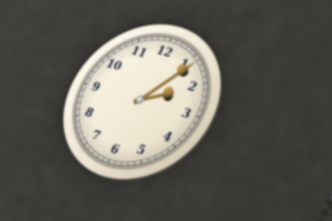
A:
**2:06**
